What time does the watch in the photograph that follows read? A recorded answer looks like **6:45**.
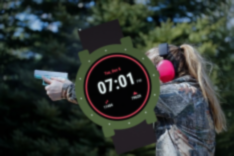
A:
**7:01**
